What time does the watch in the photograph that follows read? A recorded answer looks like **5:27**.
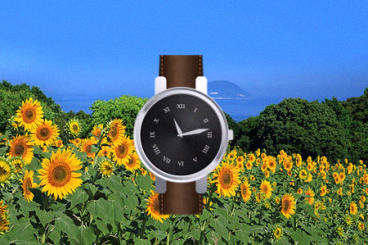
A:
**11:13**
